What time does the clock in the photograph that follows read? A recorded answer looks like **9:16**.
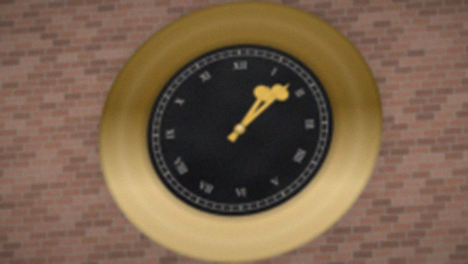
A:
**1:08**
